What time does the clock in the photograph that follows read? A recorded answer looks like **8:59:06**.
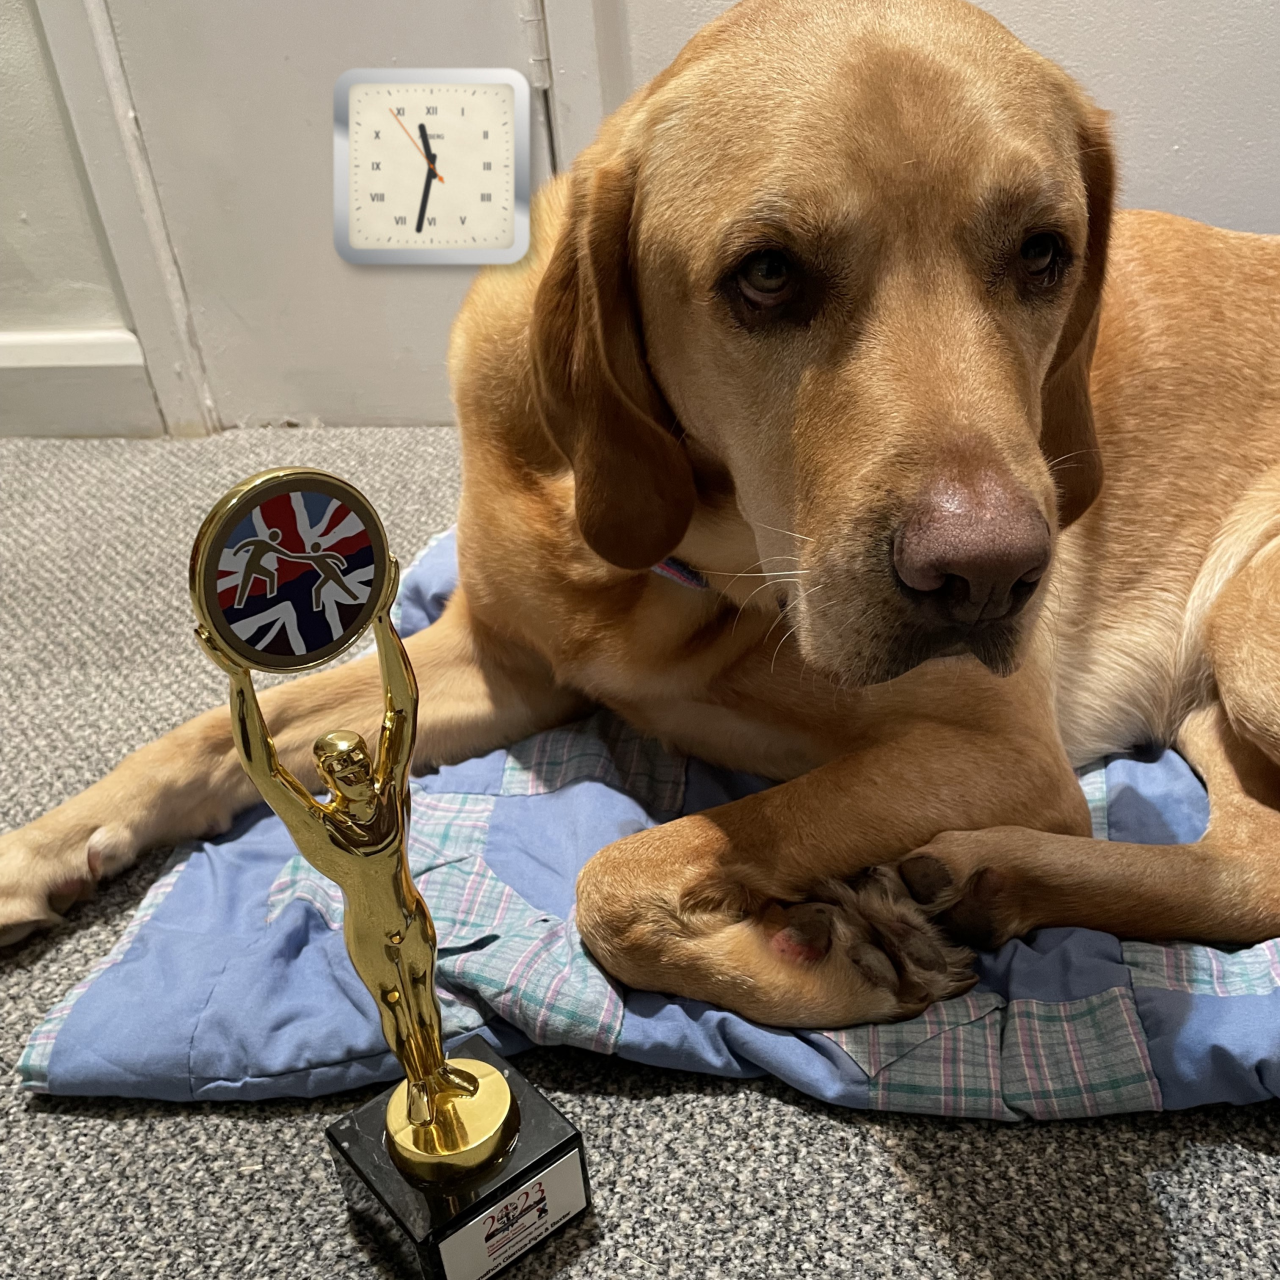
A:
**11:31:54**
